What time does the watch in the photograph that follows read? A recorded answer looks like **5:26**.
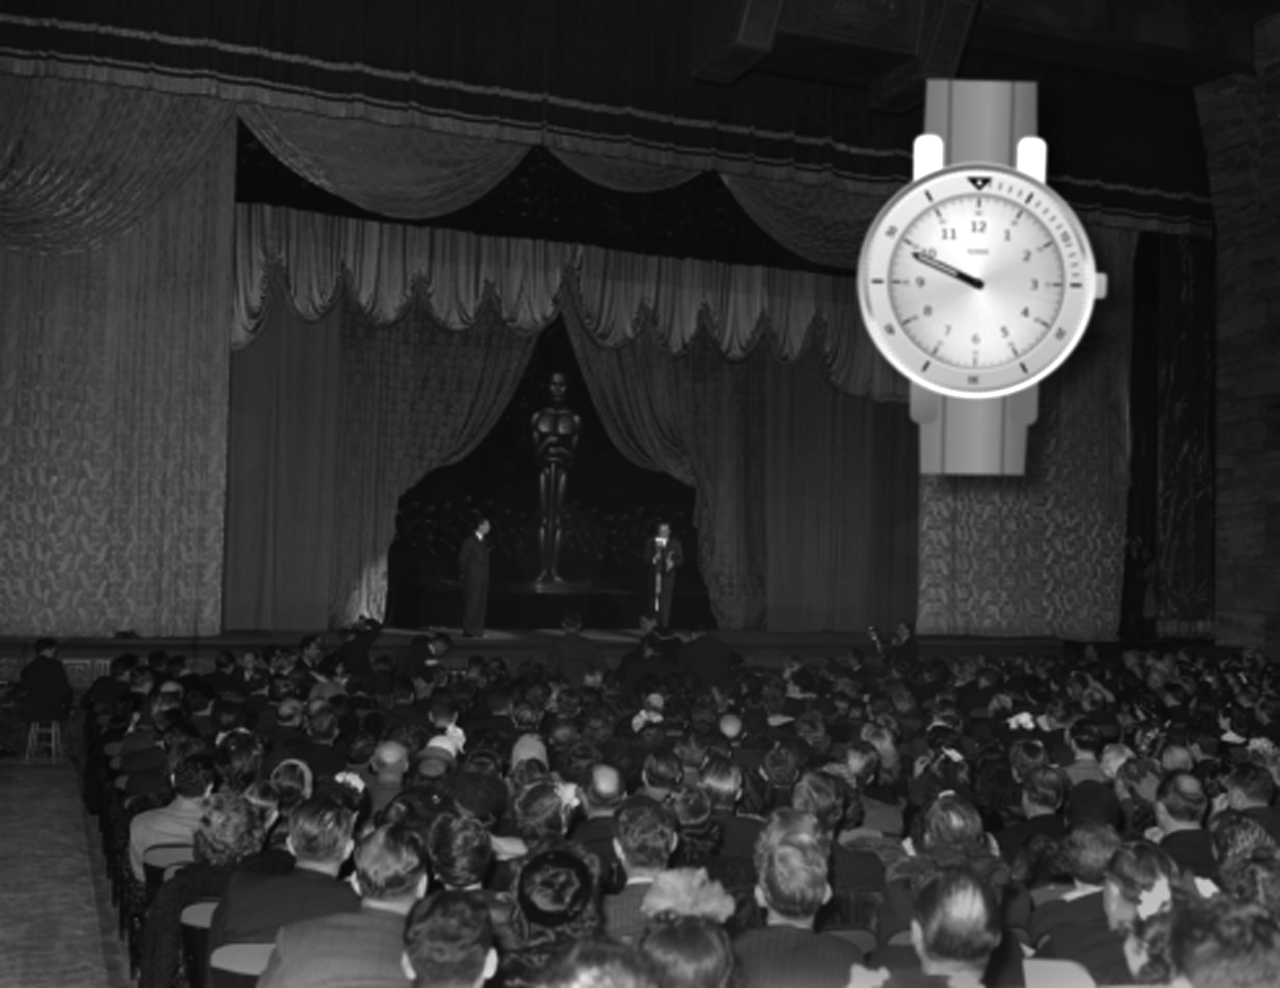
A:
**9:49**
